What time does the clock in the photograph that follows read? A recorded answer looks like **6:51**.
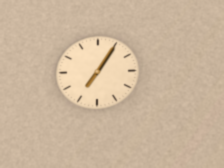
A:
**7:05**
